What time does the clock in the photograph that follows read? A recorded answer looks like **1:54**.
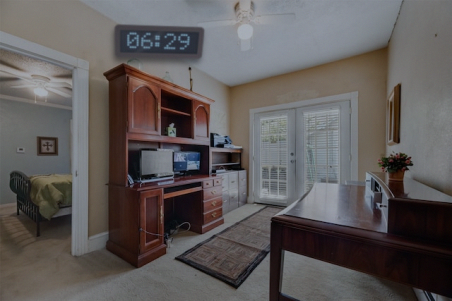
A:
**6:29**
